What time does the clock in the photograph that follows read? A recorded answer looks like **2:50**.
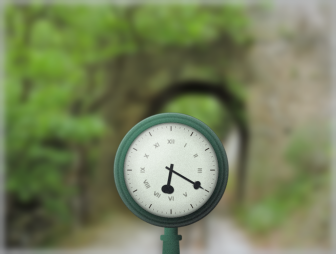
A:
**6:20**
